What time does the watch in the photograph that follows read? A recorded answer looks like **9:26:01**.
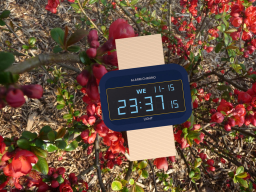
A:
**23:37:15**
